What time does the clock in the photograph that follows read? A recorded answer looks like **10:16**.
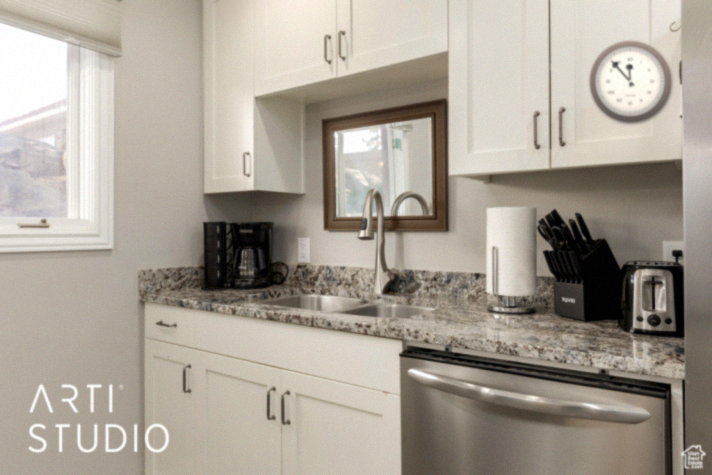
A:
**11:53**
